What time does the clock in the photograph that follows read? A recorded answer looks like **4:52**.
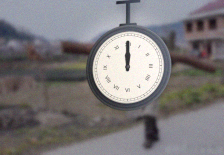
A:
**12:00**
